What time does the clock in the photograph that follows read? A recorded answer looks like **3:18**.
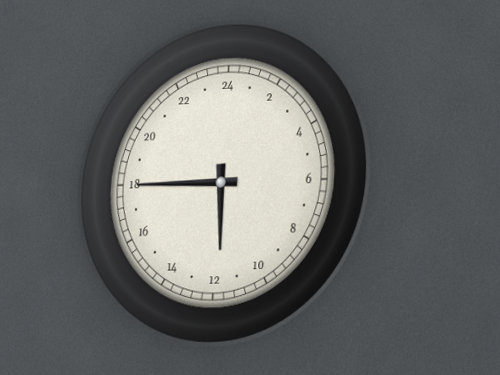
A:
**11:45**
